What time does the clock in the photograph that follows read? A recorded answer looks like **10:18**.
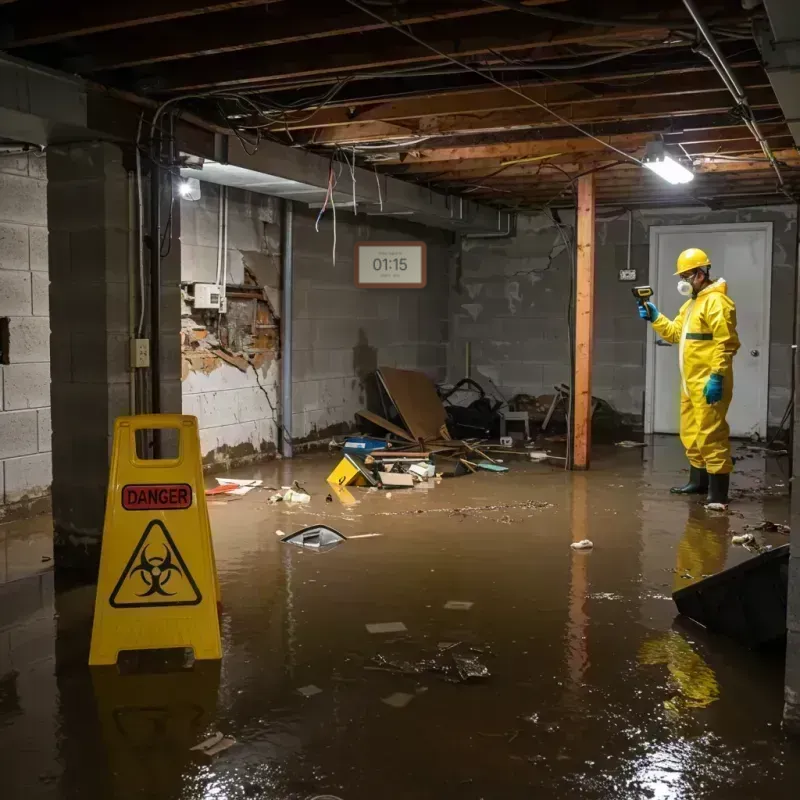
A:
**1:15**
